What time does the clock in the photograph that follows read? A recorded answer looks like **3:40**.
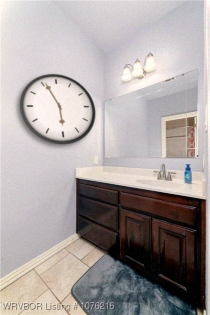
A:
**5:56**
